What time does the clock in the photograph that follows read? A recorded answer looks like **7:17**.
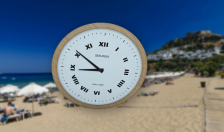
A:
**8:51**
